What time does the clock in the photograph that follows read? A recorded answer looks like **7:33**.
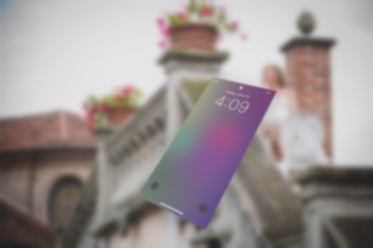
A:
**4:09**
